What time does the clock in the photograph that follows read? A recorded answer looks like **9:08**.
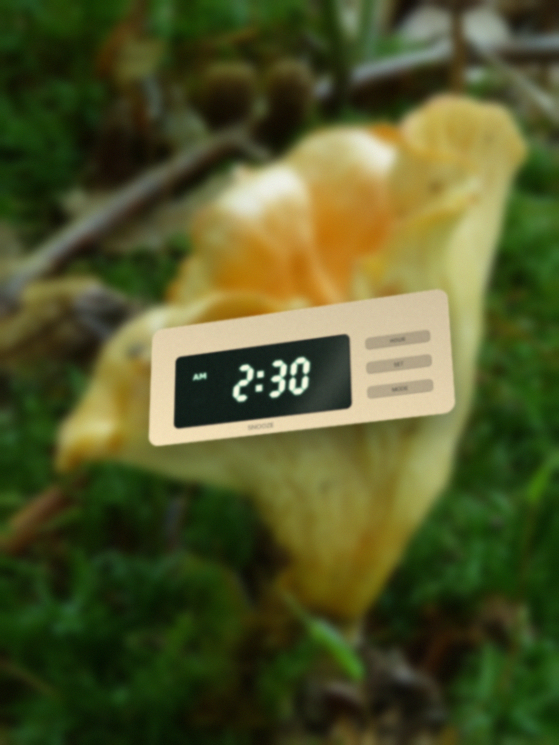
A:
**2:30**
